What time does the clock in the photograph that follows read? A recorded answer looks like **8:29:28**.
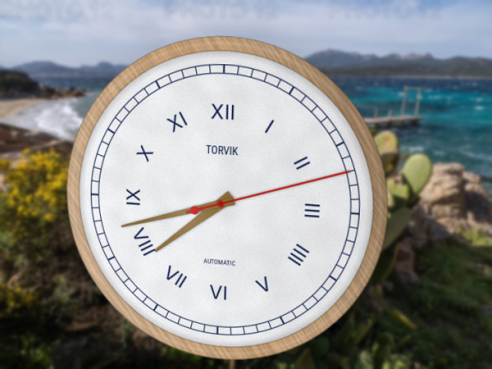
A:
**7:42:12**
